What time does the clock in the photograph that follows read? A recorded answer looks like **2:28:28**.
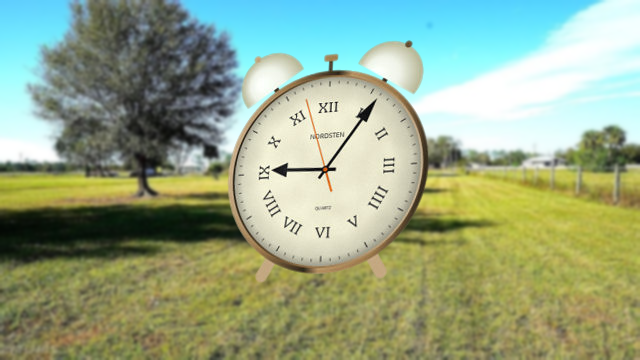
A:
**9:05:57**
